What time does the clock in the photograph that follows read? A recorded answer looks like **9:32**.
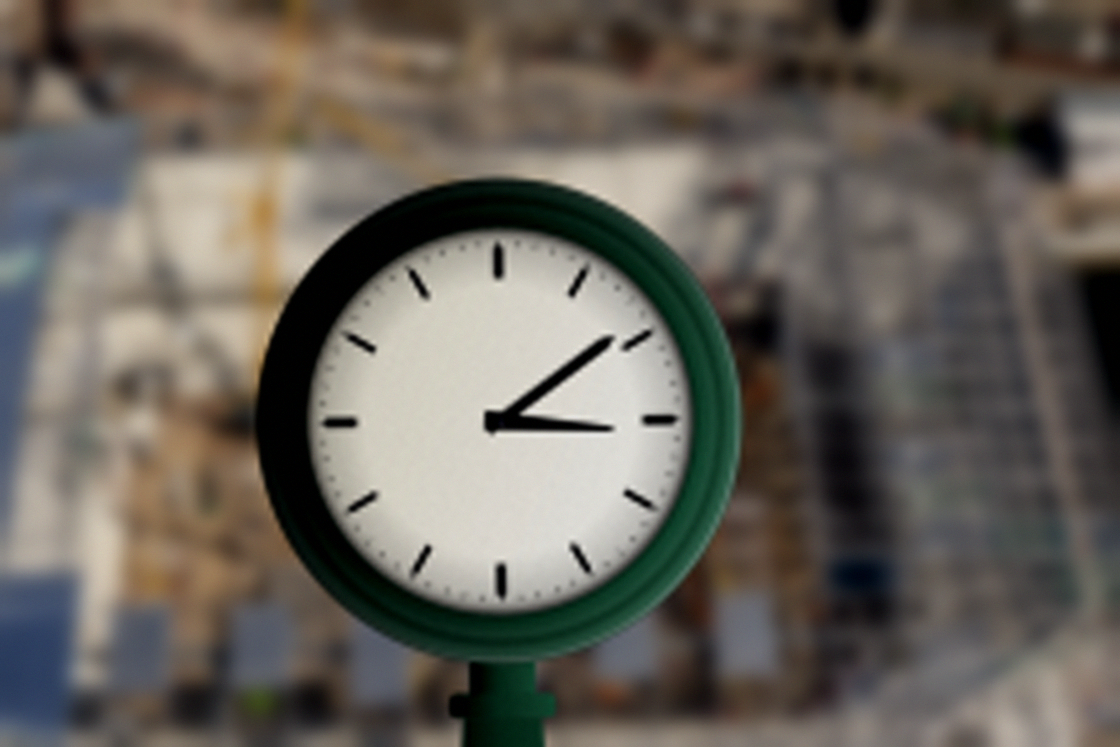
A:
**3:09**
